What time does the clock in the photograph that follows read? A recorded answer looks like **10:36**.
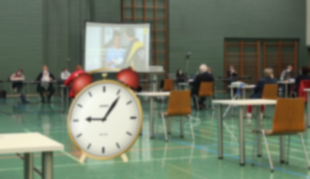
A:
**9:06**
